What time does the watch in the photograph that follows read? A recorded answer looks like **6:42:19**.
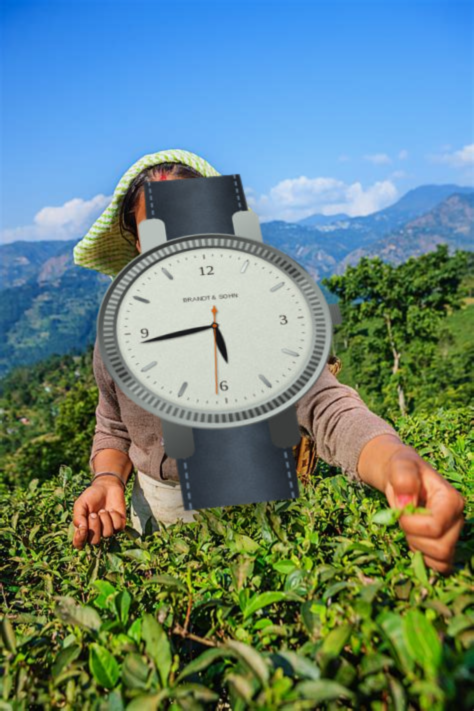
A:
**5:43:31**
